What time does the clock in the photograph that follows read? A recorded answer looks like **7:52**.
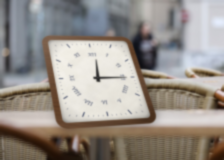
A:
**12:15**
